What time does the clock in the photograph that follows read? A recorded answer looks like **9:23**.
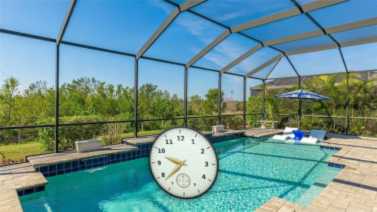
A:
**9:38**
